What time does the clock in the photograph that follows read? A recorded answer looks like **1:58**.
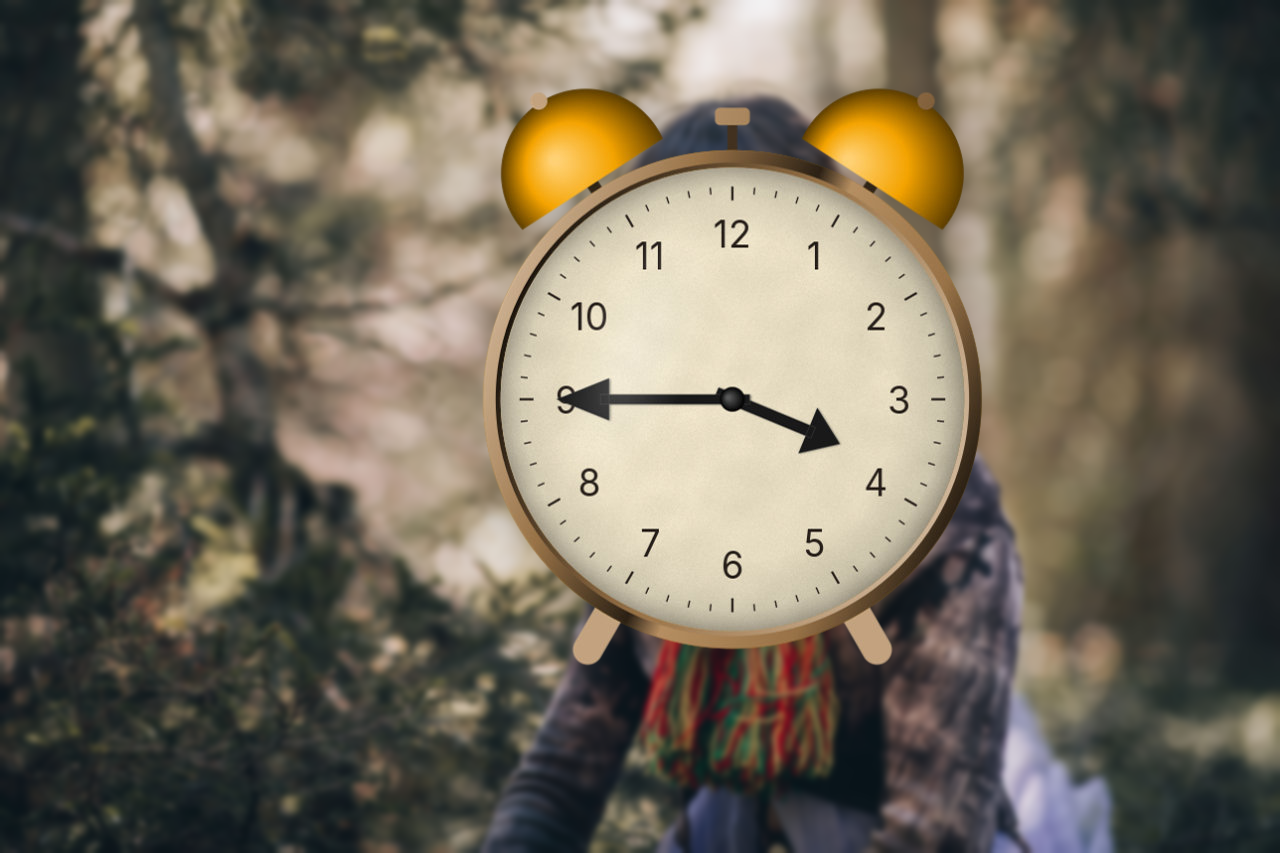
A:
**3:45**
